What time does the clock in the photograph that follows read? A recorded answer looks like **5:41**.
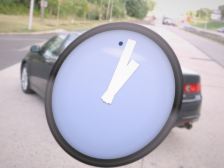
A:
**1:02**
